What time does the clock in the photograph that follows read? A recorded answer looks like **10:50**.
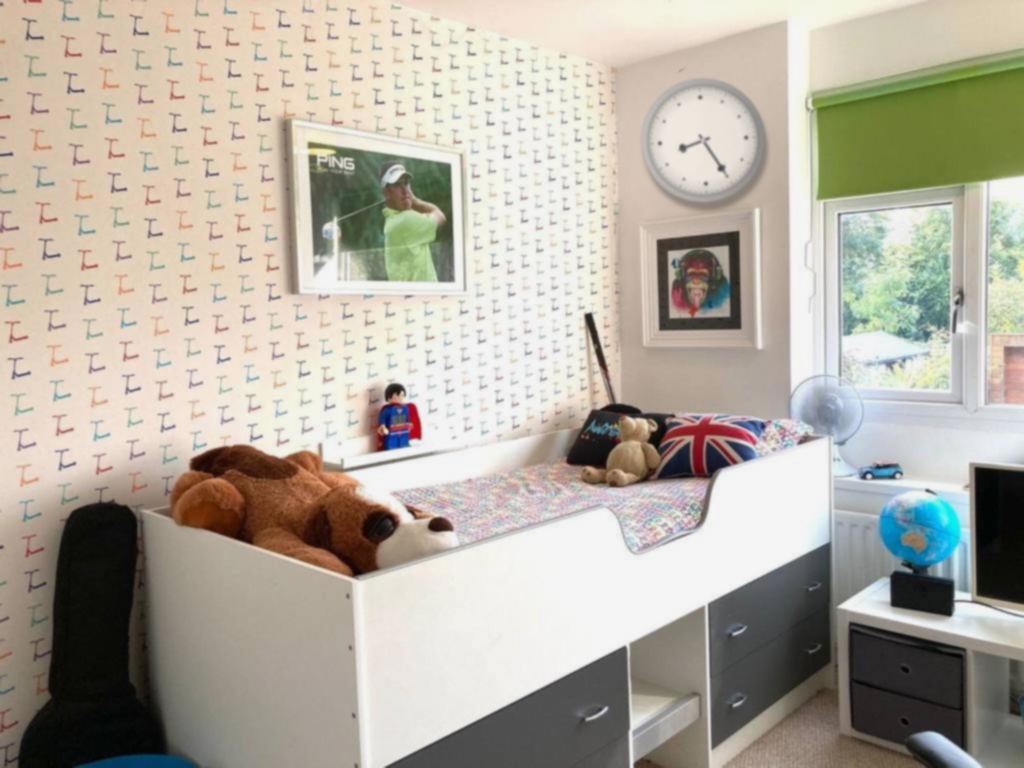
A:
**8:25**
